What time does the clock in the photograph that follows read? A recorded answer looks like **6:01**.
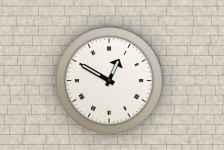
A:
**12:50**
